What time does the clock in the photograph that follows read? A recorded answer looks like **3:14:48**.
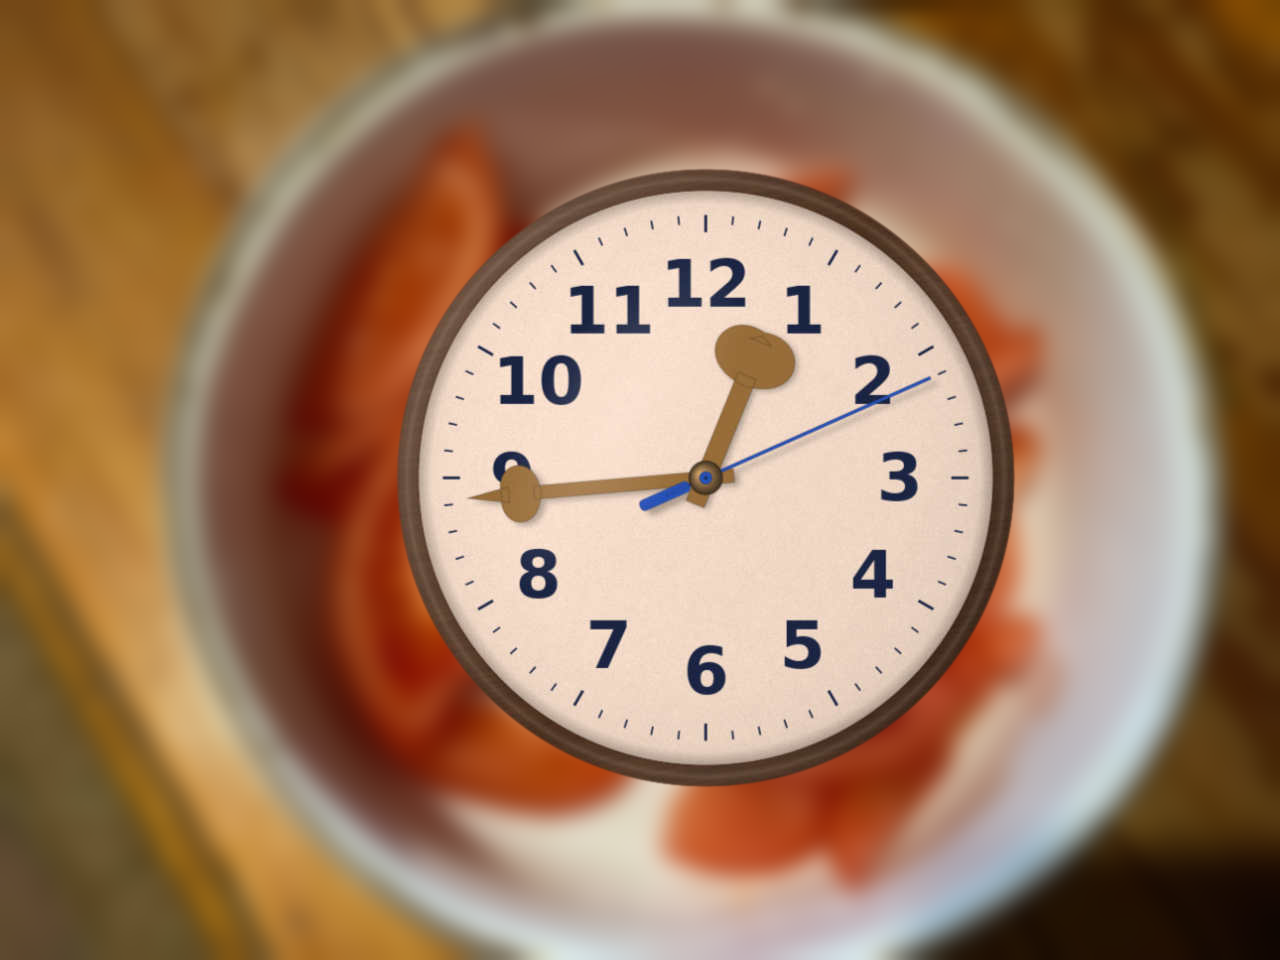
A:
**12:44:11**
